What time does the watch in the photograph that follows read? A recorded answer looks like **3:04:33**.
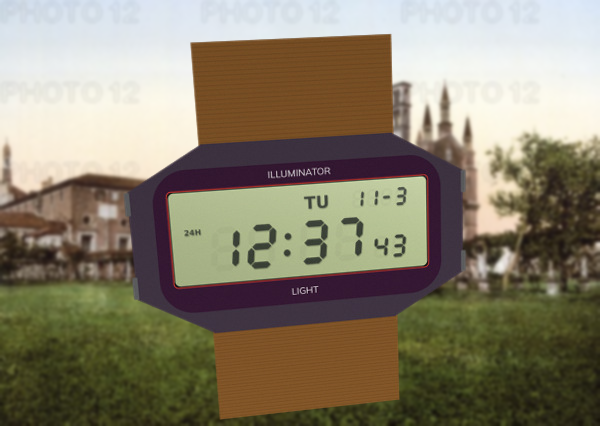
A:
**12:37:43**
